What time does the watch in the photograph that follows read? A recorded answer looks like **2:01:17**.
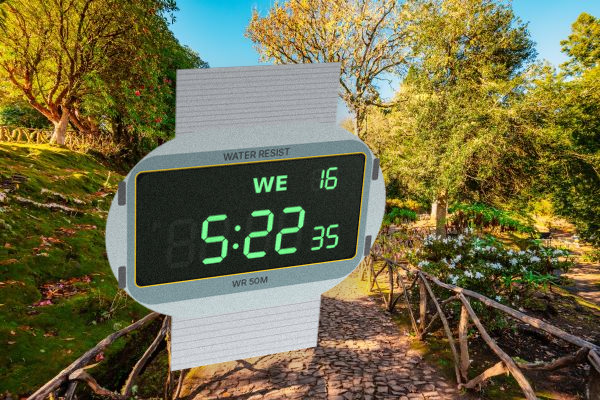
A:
**5:22:35**
